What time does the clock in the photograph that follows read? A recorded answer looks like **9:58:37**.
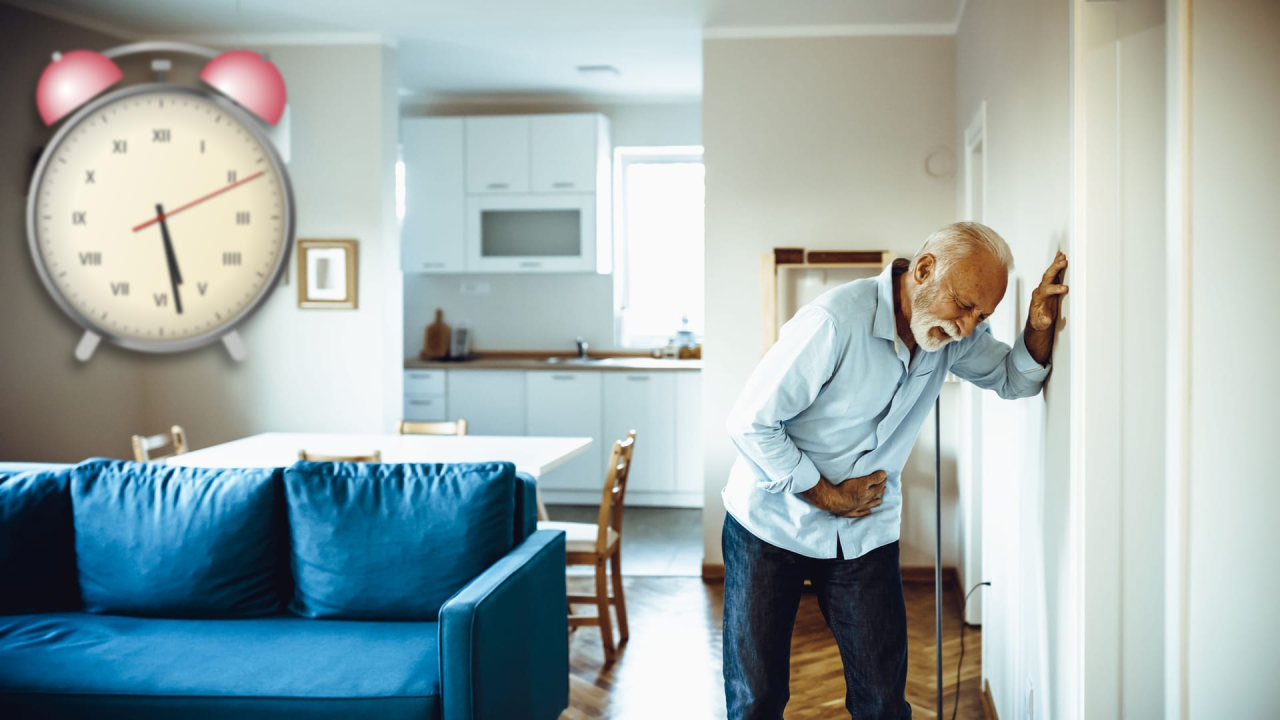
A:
**5:28:11**
